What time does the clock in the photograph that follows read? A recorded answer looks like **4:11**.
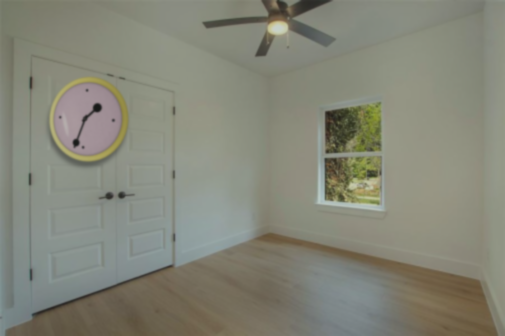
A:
**1:33**
